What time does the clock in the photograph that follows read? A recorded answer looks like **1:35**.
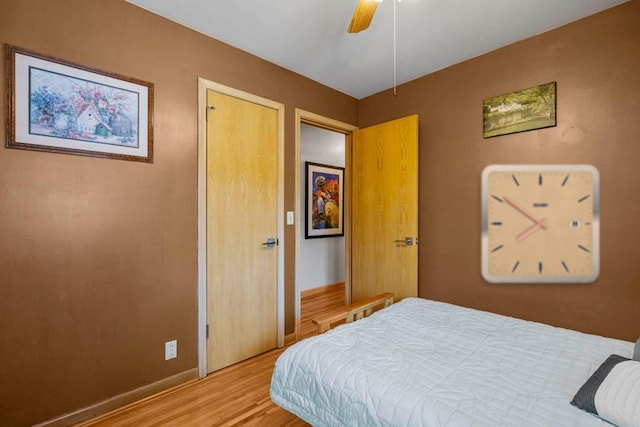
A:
**7:51**
